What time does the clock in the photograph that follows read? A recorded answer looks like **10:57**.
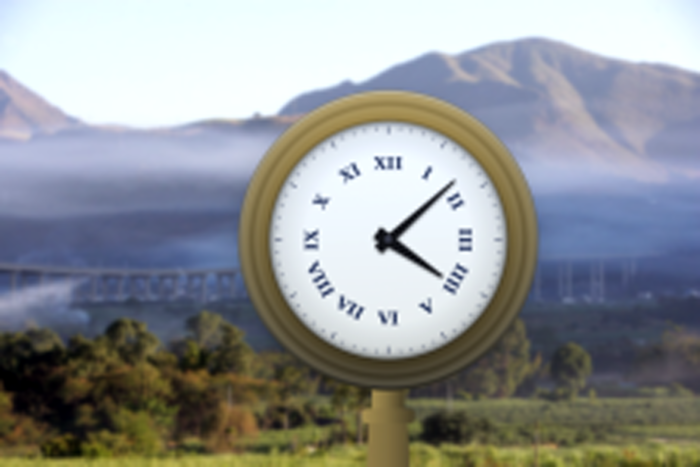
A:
**4:08**
